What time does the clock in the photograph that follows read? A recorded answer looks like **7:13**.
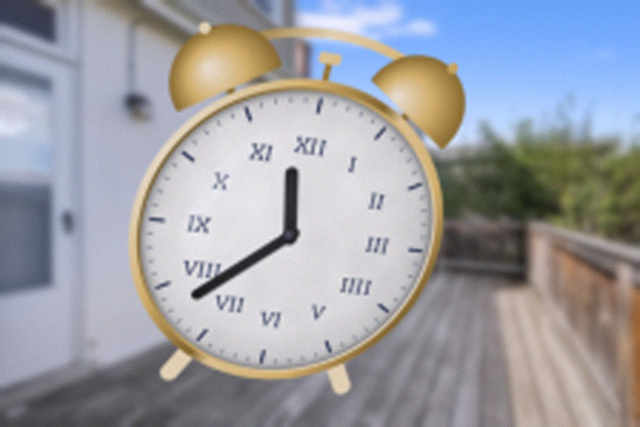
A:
**11:38**
